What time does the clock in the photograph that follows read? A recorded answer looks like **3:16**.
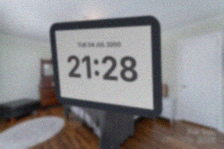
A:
**21:28**
